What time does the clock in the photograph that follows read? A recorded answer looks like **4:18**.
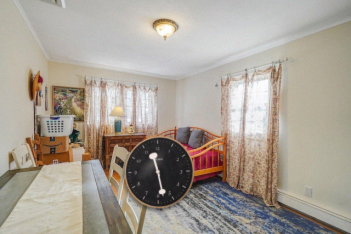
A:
**11:28**
